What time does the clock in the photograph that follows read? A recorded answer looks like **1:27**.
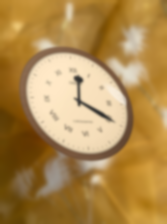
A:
**12:20**
